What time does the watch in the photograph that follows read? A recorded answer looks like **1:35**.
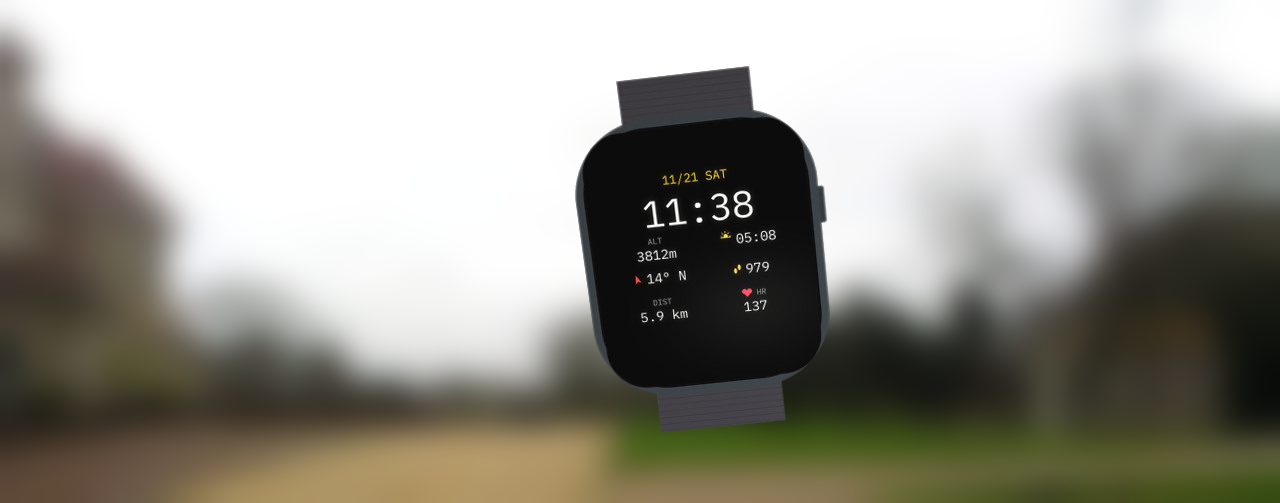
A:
**11:38**
